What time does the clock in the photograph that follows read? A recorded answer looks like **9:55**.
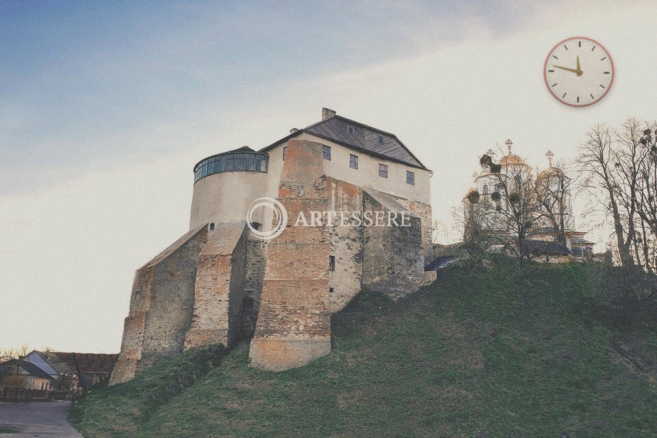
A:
**11:47**
